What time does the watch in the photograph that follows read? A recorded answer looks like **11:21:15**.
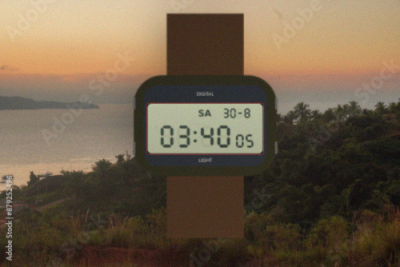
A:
**3:40:05**
